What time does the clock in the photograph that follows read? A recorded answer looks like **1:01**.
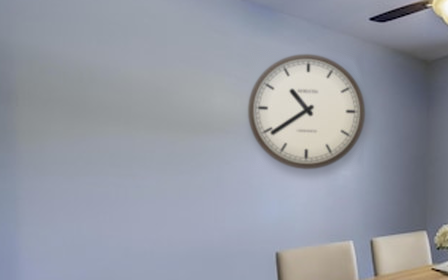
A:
**10:39**
